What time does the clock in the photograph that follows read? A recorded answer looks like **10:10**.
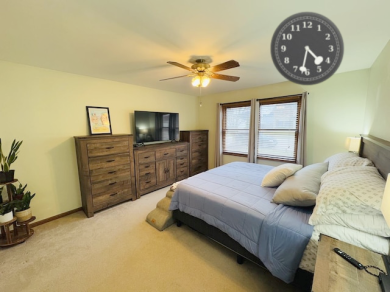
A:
**4:32**
